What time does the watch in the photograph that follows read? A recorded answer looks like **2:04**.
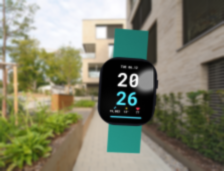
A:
**20:26**
